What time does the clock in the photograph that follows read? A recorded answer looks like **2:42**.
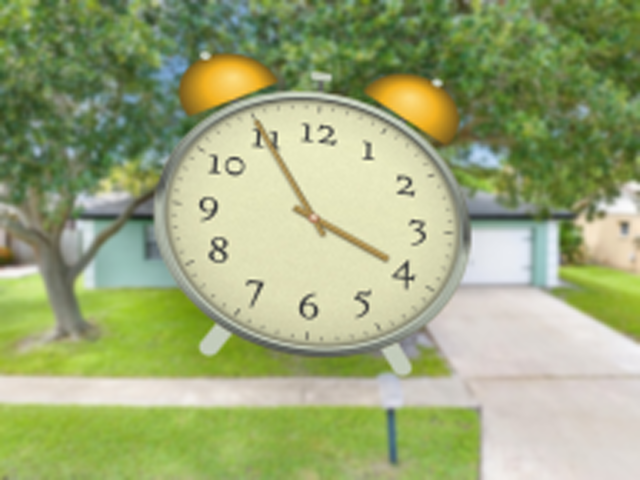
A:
**3:55**
